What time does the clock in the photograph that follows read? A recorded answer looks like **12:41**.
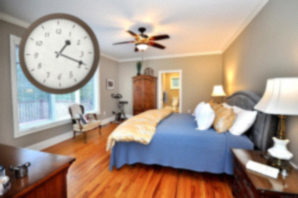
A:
**1:19**
